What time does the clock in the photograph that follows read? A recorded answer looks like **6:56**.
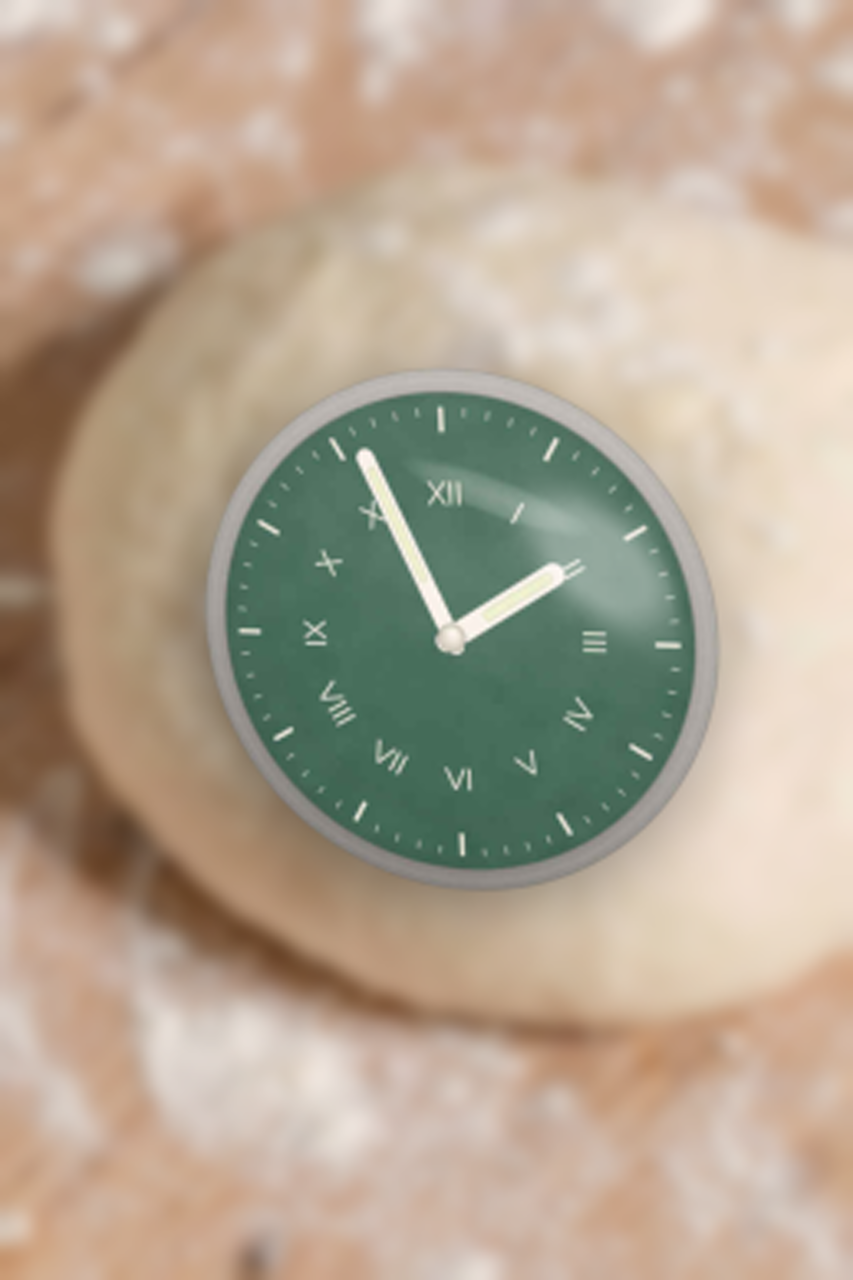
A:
**1:56**
